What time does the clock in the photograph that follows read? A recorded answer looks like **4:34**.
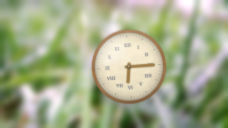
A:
**6:15**
